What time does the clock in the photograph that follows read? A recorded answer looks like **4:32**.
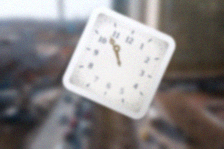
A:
**10:53**
